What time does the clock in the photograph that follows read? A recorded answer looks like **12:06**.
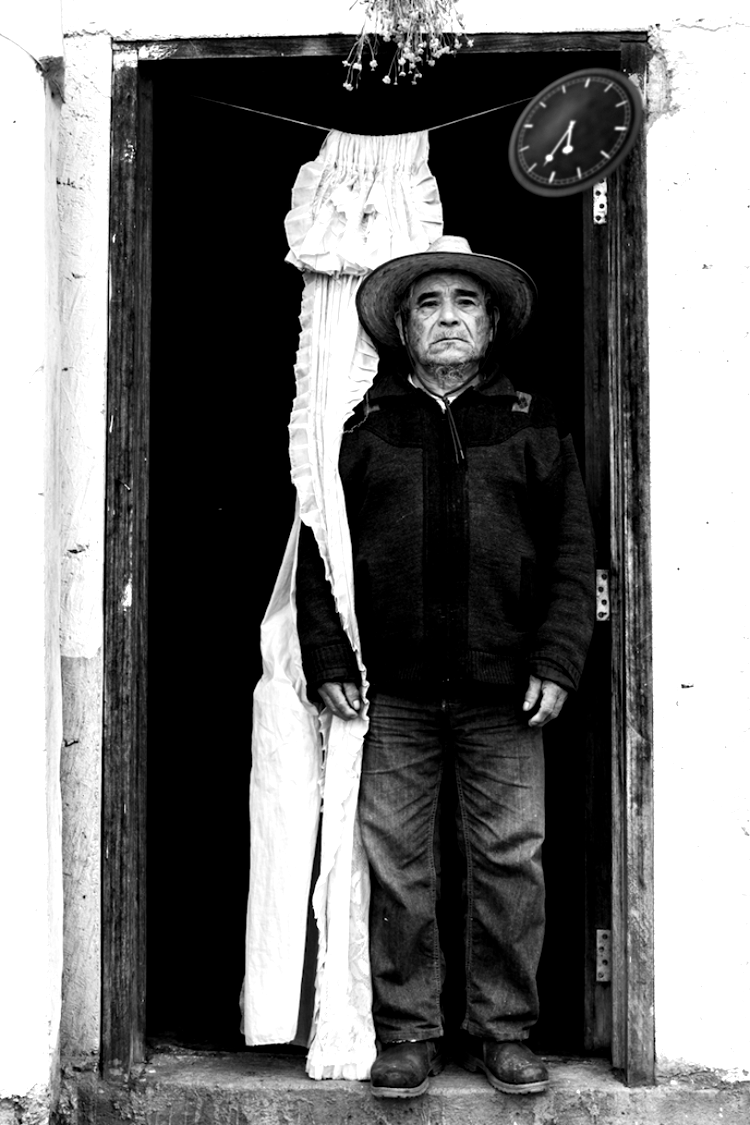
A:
**5:33**
